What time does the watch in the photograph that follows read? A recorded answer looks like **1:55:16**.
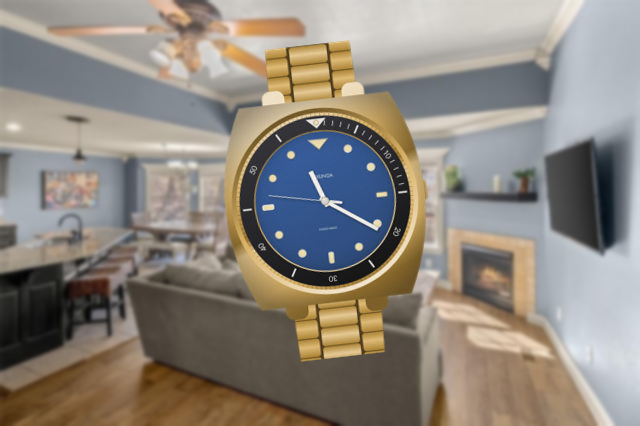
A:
**11:20:47**
